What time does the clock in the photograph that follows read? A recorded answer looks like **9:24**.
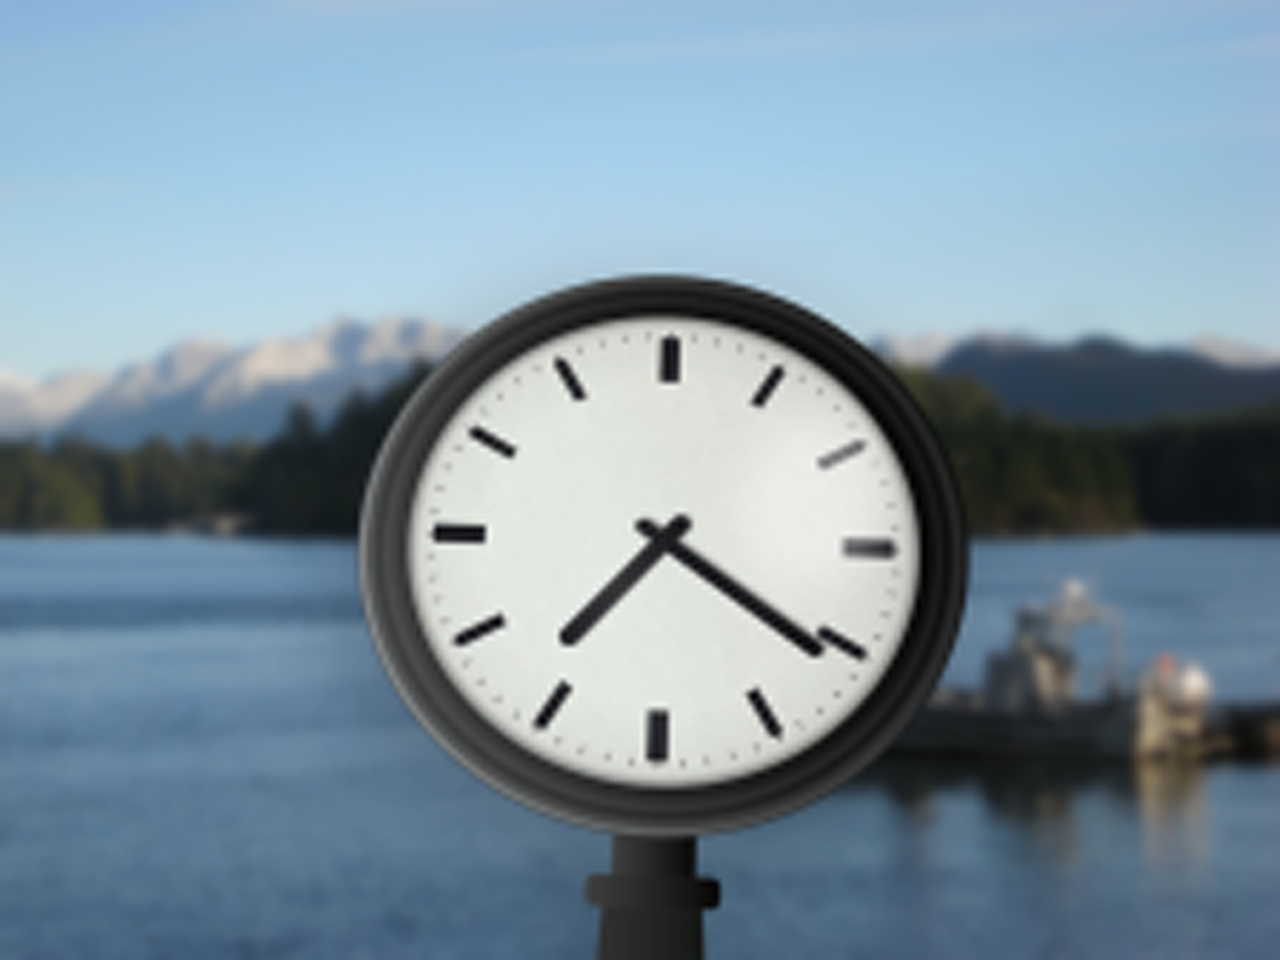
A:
**7:21**
